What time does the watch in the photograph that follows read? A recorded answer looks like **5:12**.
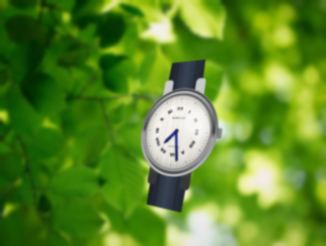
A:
**7:28**
